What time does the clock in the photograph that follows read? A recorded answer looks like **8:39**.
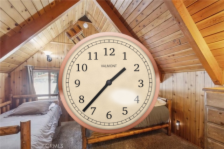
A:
**1:37**
